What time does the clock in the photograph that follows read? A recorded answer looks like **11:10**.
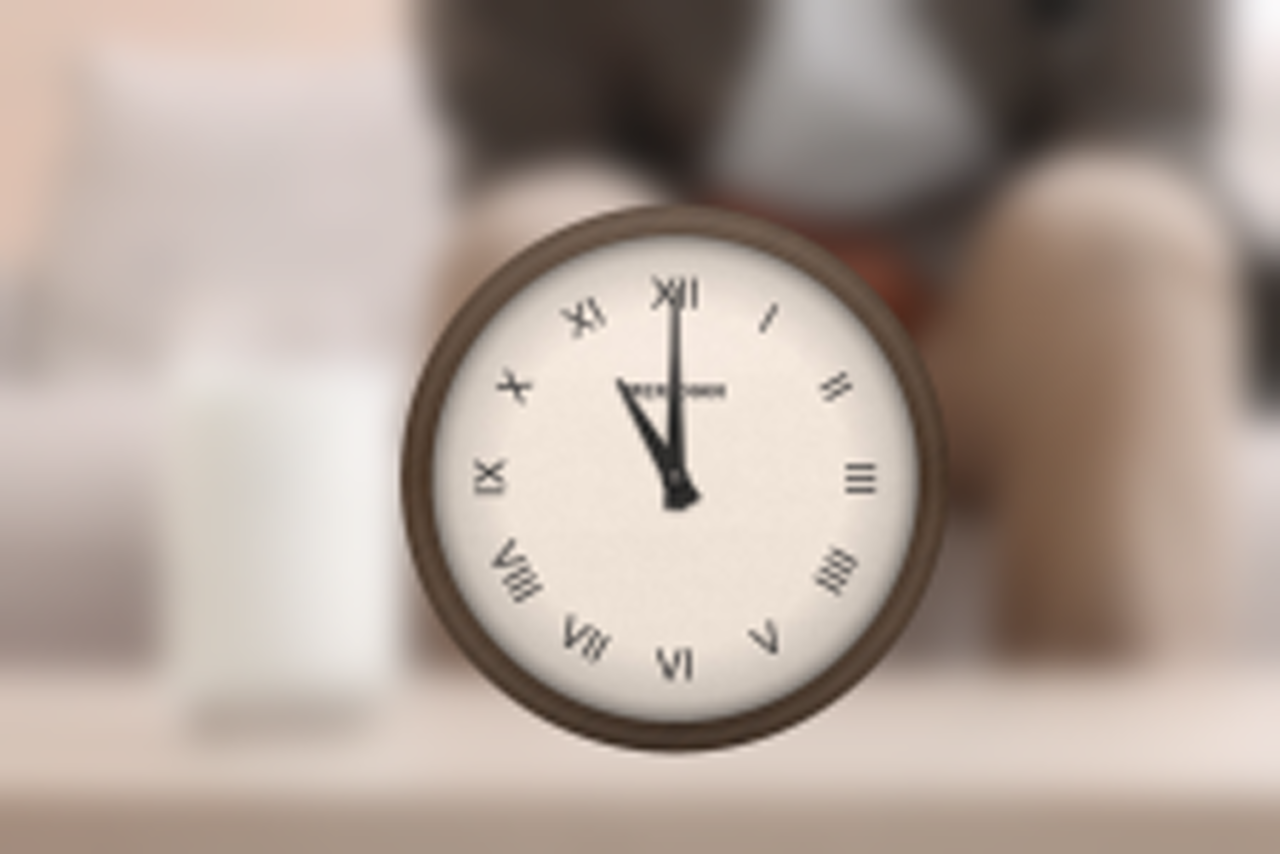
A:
**11:00**
